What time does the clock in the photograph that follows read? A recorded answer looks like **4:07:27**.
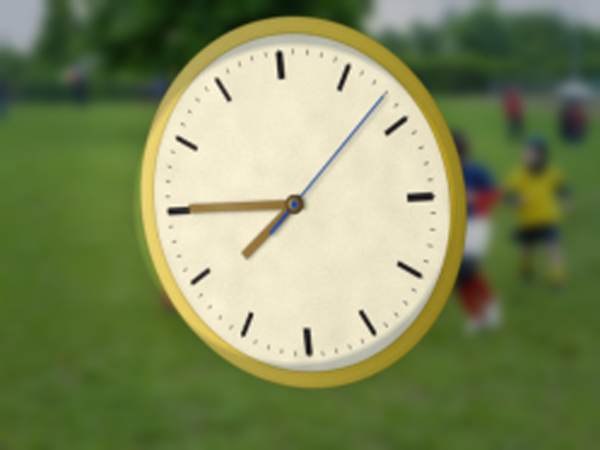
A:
**7:45:08**
